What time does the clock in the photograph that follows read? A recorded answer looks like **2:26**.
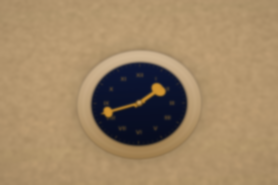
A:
**1:42**
